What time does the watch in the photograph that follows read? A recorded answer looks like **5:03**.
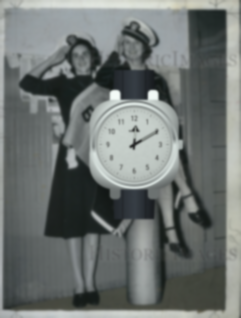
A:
**12:10**
